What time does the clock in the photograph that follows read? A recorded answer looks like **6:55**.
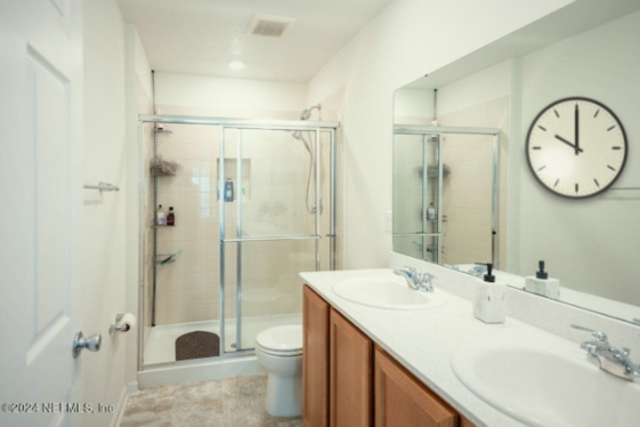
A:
**10:00**
